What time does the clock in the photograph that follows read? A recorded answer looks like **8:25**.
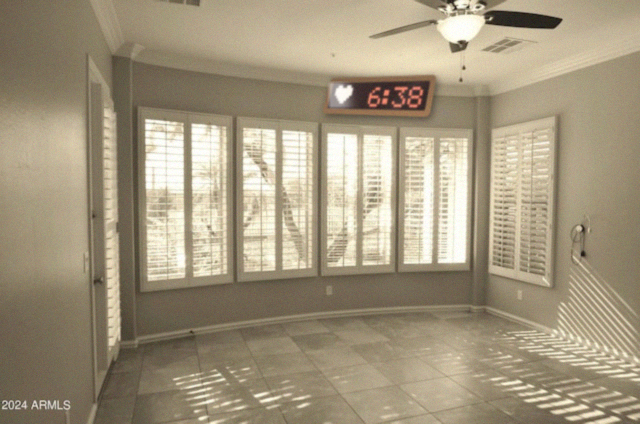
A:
**6:38**
